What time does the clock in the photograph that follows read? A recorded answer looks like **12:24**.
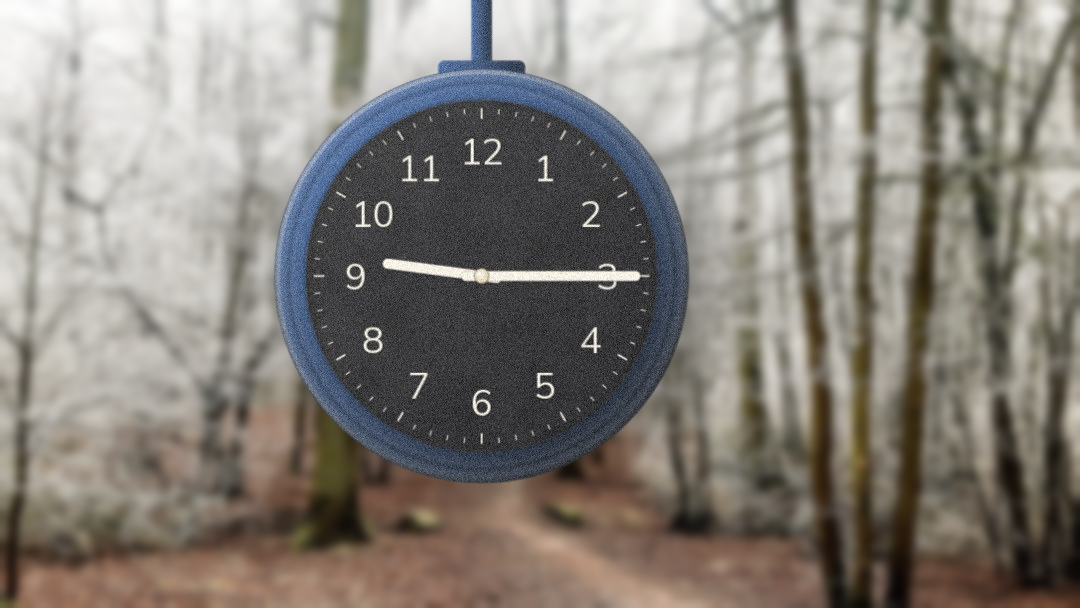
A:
**9:15**
